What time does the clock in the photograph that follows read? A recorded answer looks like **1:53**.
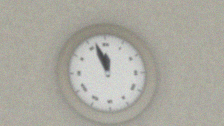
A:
**11:57**
